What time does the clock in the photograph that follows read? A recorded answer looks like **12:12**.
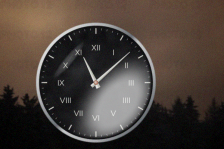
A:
**11:08**
